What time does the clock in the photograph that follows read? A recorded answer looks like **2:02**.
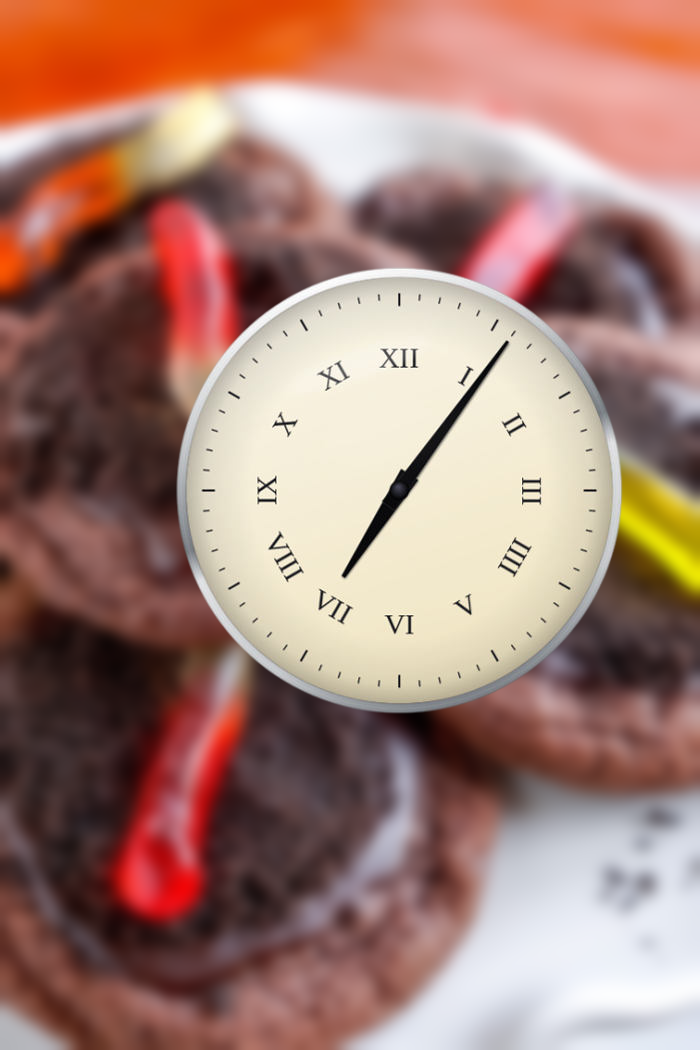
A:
**7:06**
